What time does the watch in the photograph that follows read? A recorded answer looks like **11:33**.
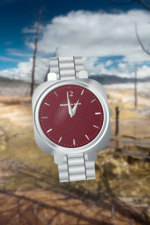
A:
**12:59**
